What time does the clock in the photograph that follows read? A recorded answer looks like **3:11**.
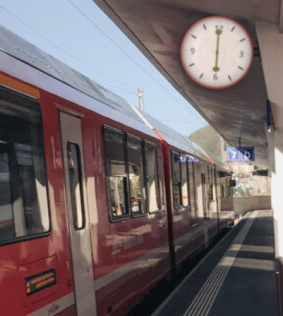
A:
**6:00**
